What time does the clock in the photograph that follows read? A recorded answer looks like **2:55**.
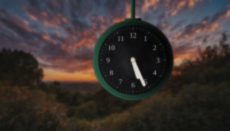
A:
**5:26**
